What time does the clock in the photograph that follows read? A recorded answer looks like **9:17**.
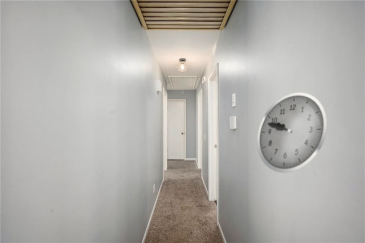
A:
**9:48**
